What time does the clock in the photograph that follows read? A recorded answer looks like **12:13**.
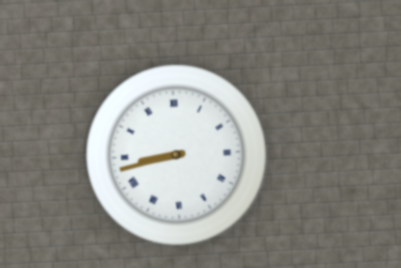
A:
**8:43**
